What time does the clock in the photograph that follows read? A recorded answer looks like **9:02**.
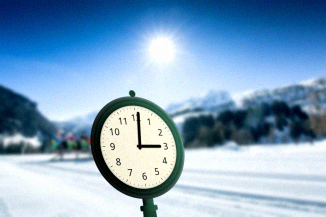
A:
**3:01**
